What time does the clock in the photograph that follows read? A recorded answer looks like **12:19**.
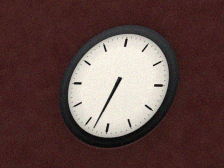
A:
**6:33**
